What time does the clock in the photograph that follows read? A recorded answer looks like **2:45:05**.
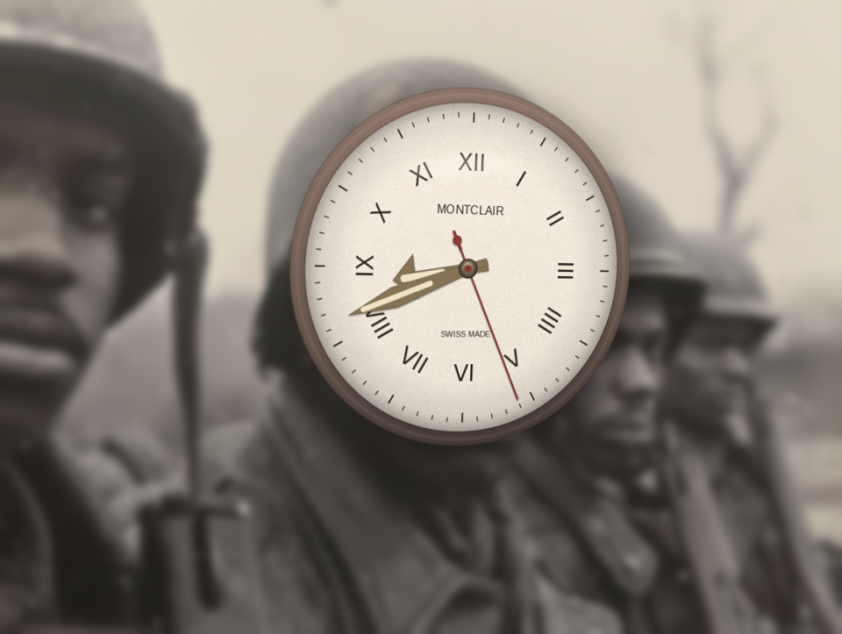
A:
**8:41:26**
